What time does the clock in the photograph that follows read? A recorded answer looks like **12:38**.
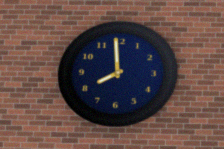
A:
**7:59**
